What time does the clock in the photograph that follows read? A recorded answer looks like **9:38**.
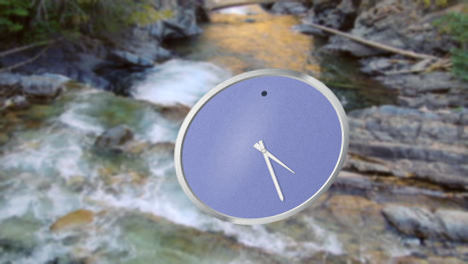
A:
**4:27**
